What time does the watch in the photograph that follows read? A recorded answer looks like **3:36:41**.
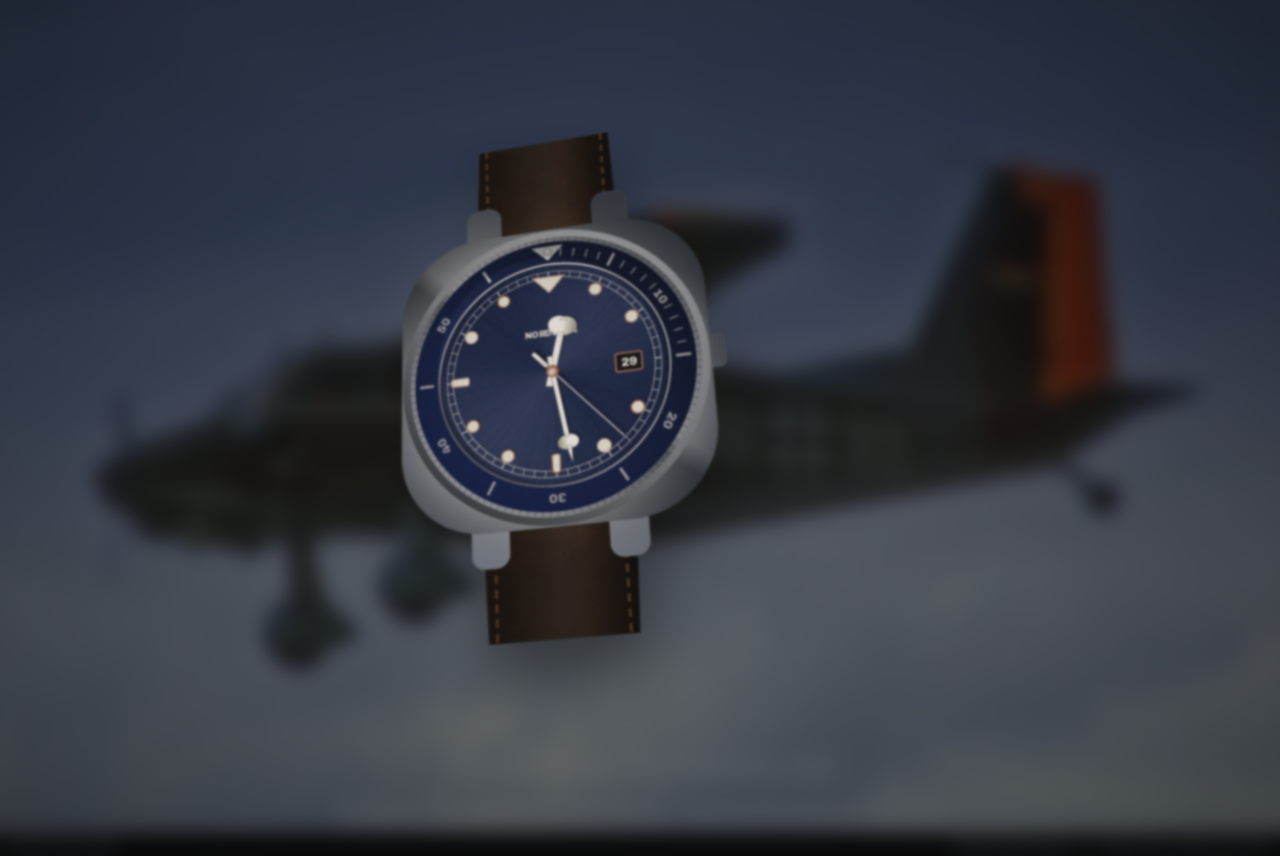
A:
**12:28:23**
